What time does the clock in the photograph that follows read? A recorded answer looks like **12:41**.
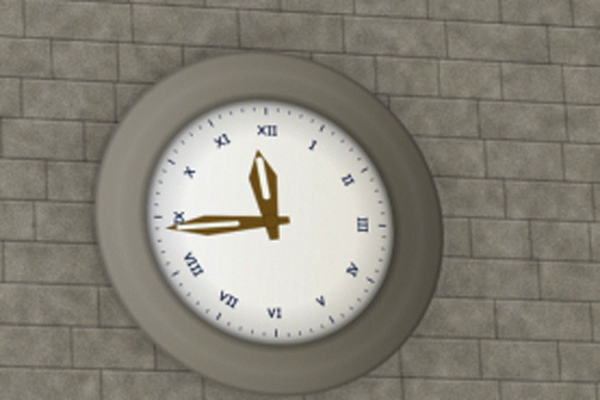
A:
**11:44**
